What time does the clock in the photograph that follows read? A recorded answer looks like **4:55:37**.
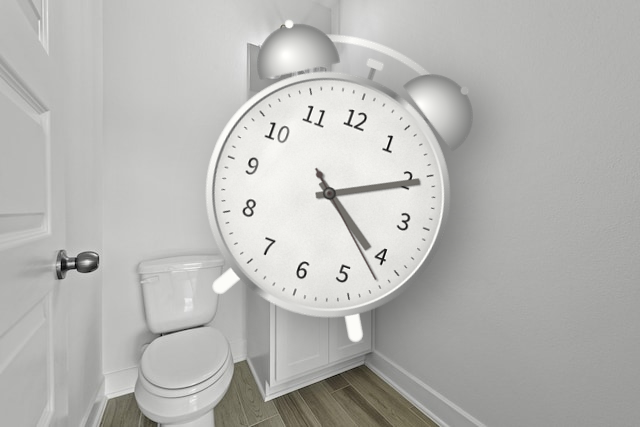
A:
**4:10:22**
